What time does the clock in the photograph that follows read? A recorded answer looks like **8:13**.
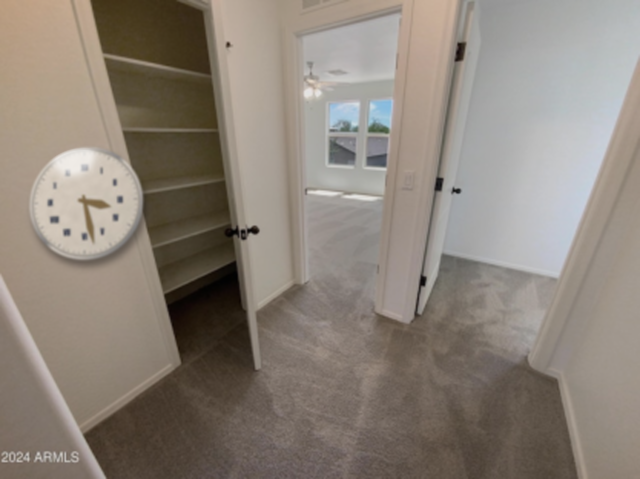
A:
**3:28**
